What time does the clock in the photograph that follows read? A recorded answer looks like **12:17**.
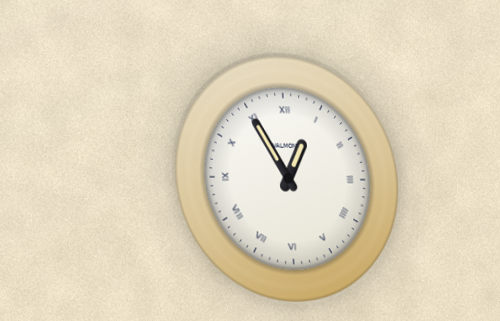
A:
**12:55**
